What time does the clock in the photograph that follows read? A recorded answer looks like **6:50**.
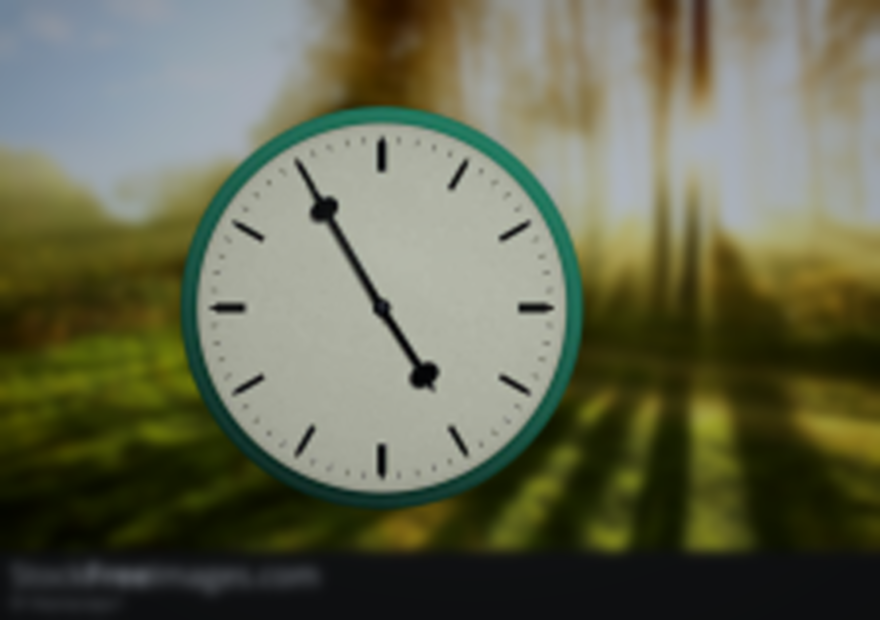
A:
**4:55**
